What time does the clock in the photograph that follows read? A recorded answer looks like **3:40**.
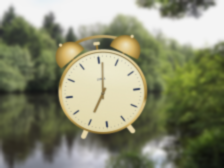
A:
**7:01**
